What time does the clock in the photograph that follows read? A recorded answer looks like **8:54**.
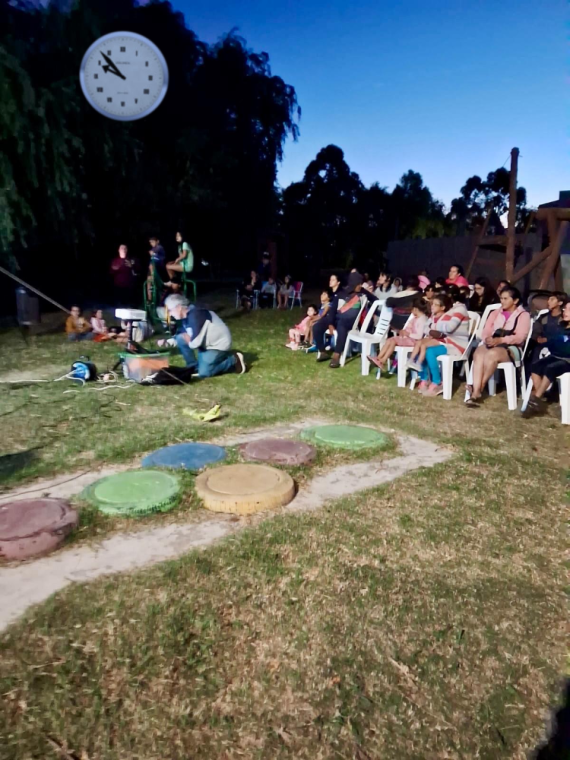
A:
**9:53**
